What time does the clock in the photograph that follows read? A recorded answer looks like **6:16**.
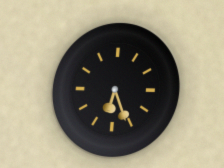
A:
**6:26**
